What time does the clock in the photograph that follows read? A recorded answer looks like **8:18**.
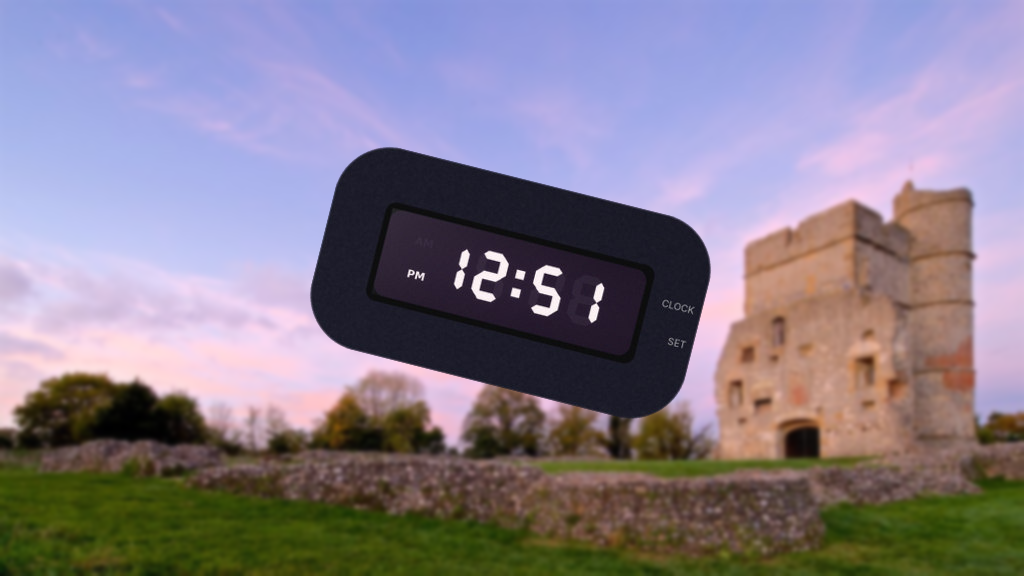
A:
**12:51**
